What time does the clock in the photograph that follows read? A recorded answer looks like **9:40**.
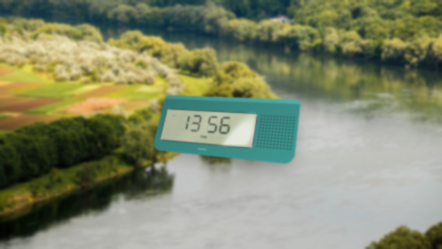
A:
**13:56**
